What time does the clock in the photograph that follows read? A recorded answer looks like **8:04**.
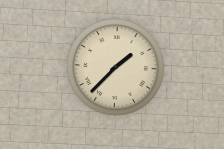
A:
**1:37**
